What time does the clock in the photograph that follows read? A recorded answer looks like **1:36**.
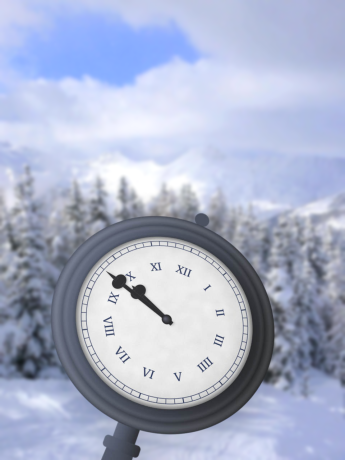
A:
**9:48**
